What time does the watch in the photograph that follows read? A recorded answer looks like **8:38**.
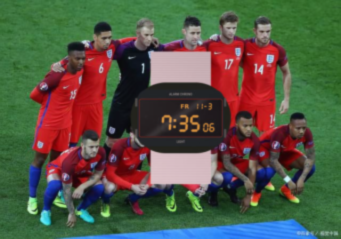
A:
**7:35**
